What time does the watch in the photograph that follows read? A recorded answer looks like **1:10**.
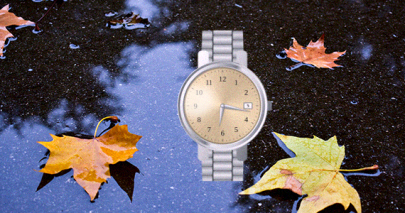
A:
**6:17**
